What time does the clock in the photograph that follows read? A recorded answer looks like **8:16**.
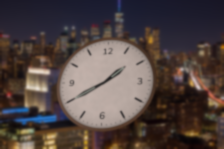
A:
**1:40**
